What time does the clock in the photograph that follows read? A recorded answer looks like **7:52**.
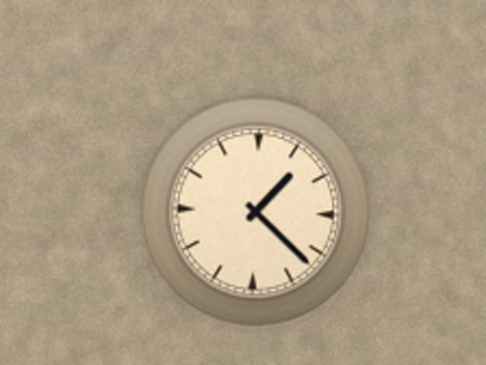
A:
**1:22**
